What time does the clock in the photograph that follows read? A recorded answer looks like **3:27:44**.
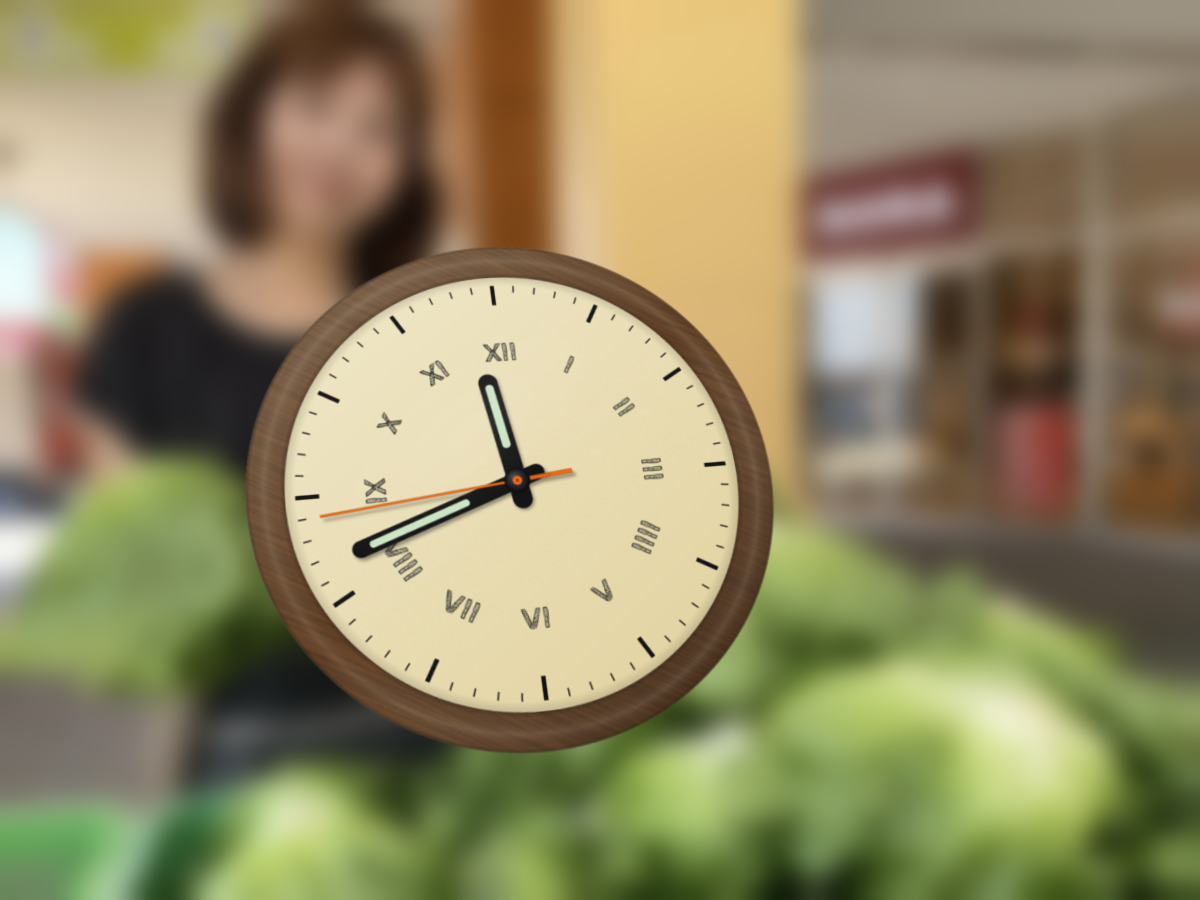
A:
**11:41:44**
